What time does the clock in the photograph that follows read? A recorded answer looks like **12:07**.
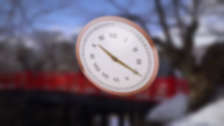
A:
**10:20**
